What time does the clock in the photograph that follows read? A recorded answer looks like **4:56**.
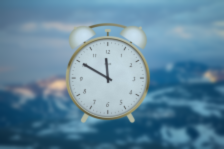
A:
**11:50**
